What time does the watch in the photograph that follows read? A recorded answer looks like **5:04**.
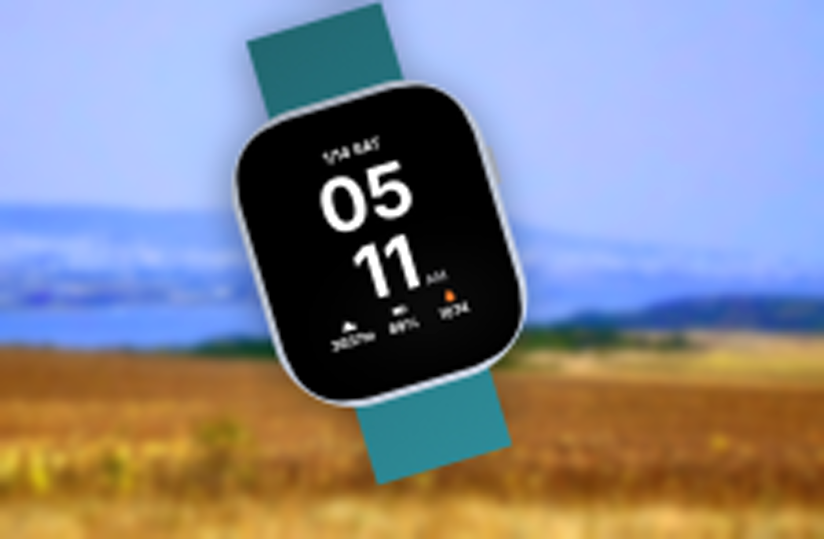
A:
**5:11**
